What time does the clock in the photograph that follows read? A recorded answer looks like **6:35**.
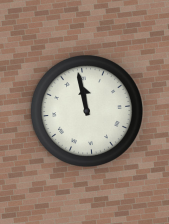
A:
**11:59**
